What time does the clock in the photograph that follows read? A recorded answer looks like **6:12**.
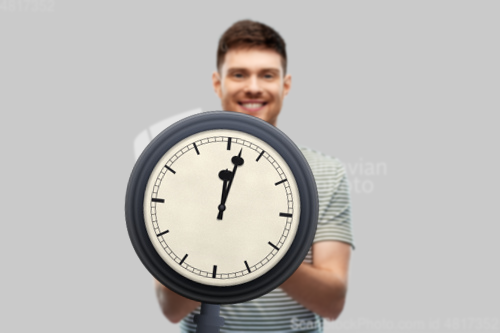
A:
**12:02**
